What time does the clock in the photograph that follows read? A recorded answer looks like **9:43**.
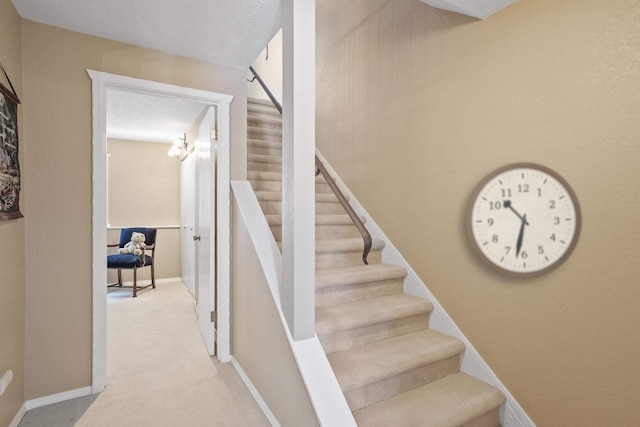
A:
**10:32**
